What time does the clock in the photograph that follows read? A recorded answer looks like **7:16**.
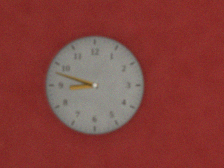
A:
**8:48**
